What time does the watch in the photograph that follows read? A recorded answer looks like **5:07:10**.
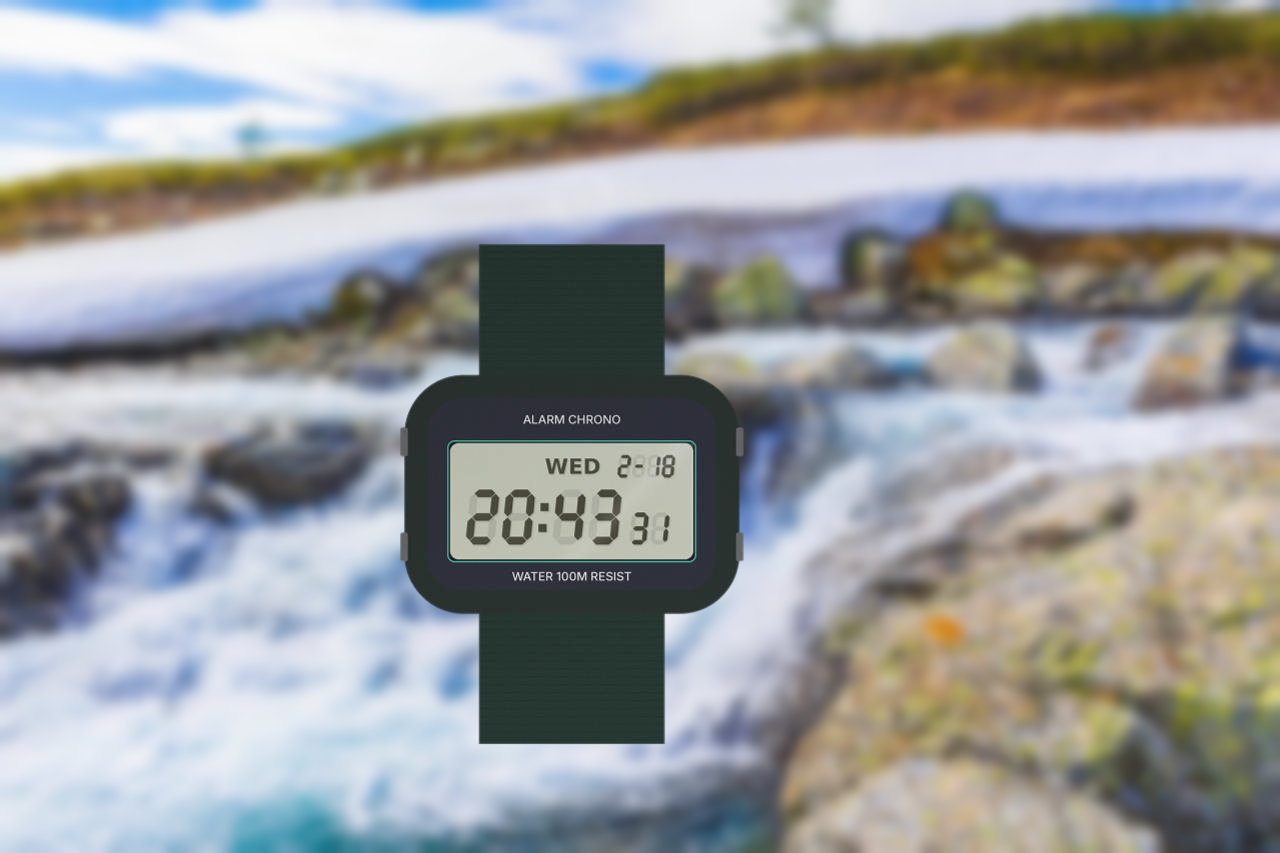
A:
**20:43:31**
